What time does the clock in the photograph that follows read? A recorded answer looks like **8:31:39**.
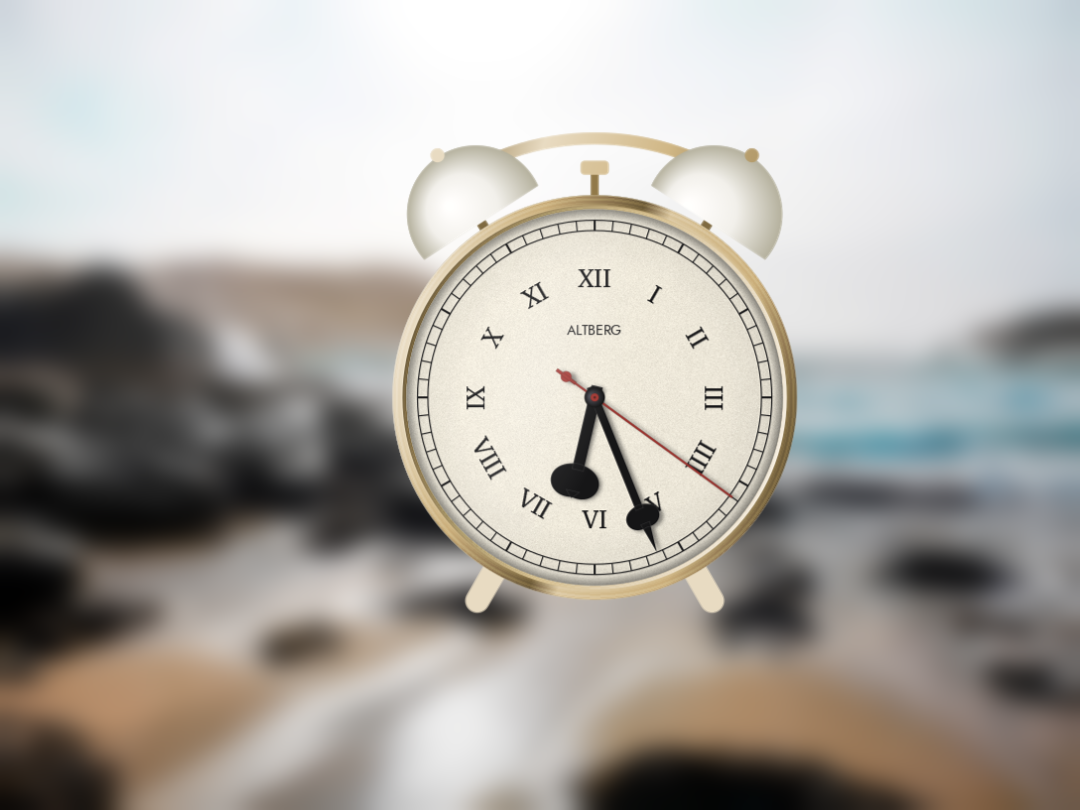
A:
**6:26:21**
